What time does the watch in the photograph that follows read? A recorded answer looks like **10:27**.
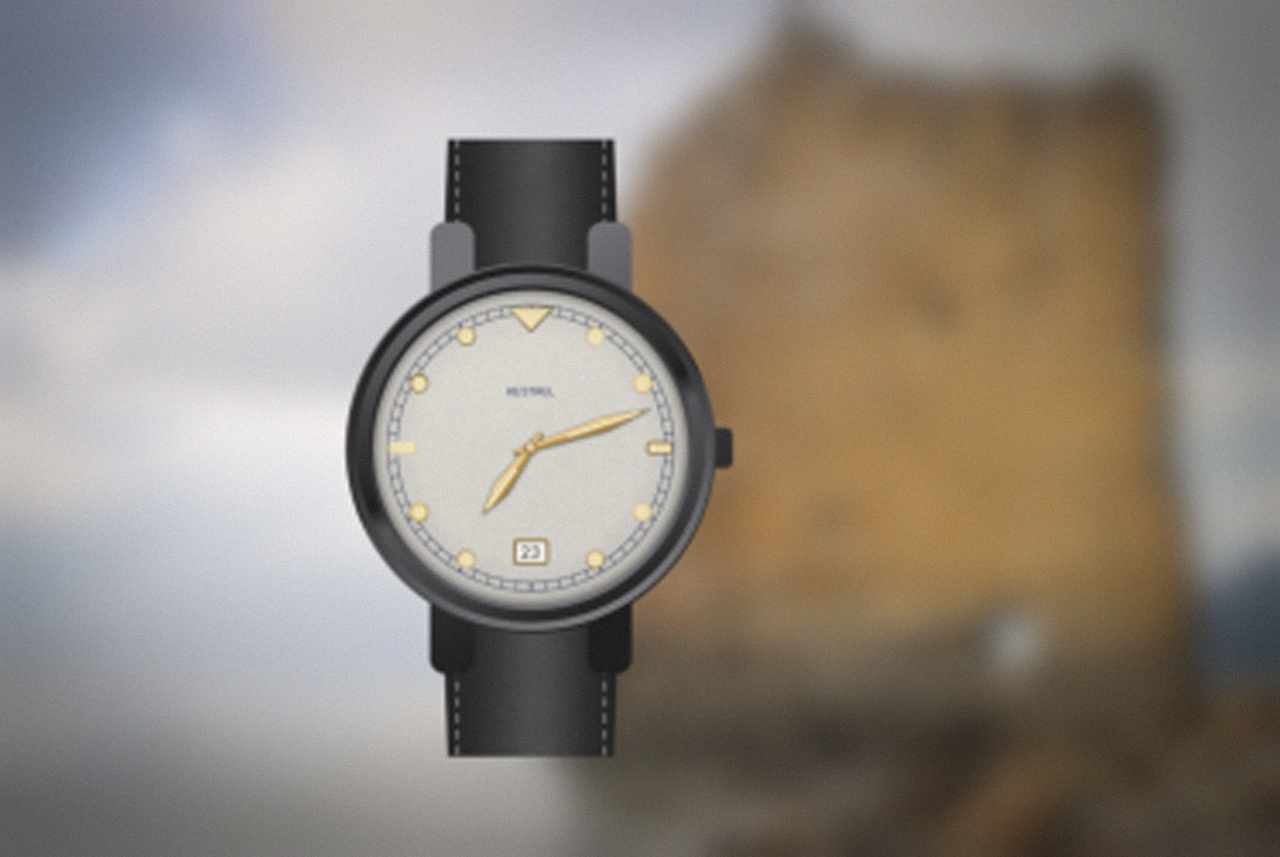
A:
**7:12**
